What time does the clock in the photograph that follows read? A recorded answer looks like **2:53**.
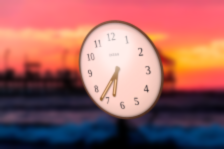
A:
**6:37**
